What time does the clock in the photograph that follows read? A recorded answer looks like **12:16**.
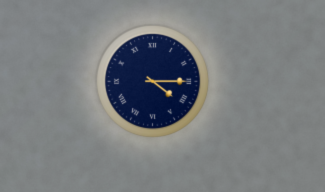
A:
**4:15**
